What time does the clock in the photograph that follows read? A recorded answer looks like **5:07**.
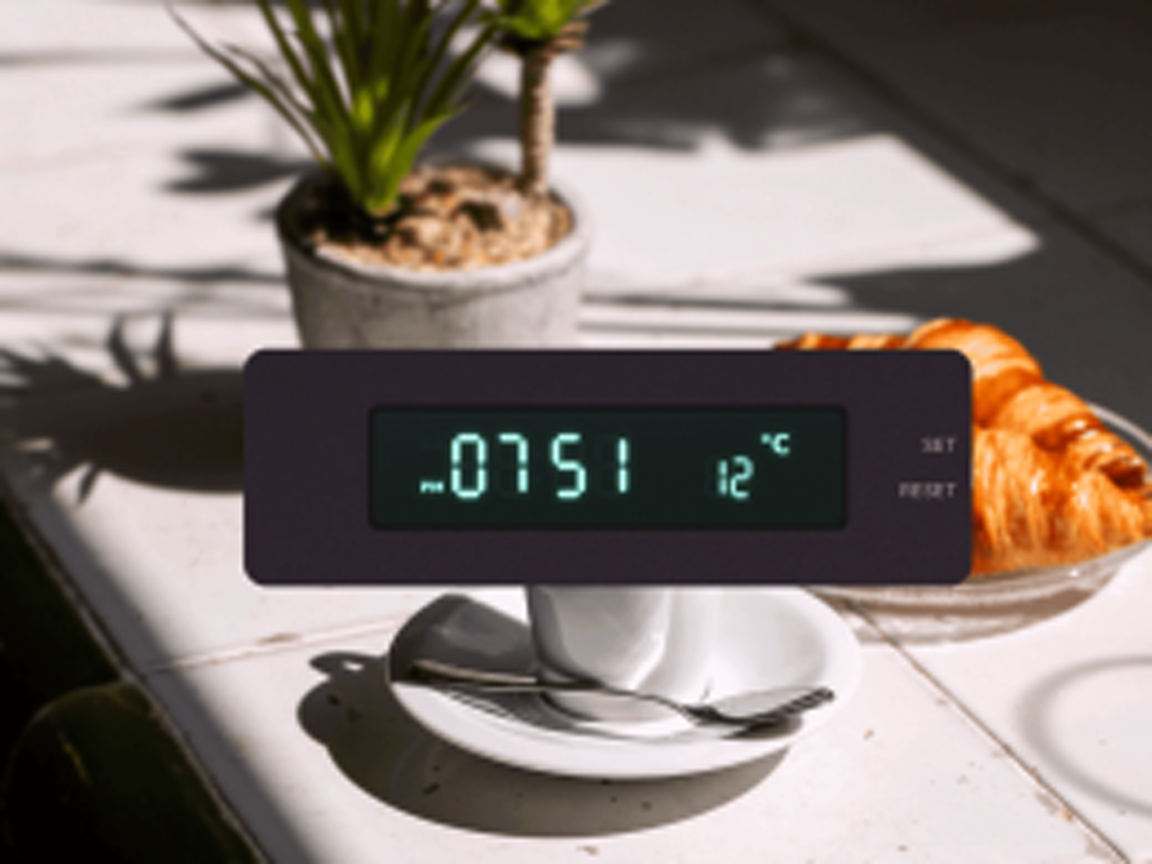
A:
**7:51**
